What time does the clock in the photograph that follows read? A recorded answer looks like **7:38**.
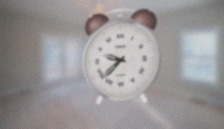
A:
**9:38**
